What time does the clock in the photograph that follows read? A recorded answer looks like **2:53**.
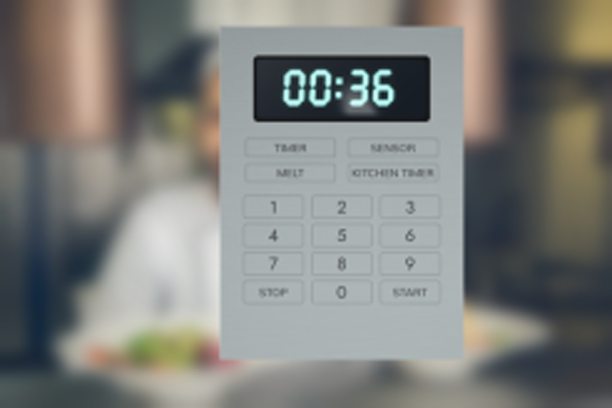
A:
**0:36**
